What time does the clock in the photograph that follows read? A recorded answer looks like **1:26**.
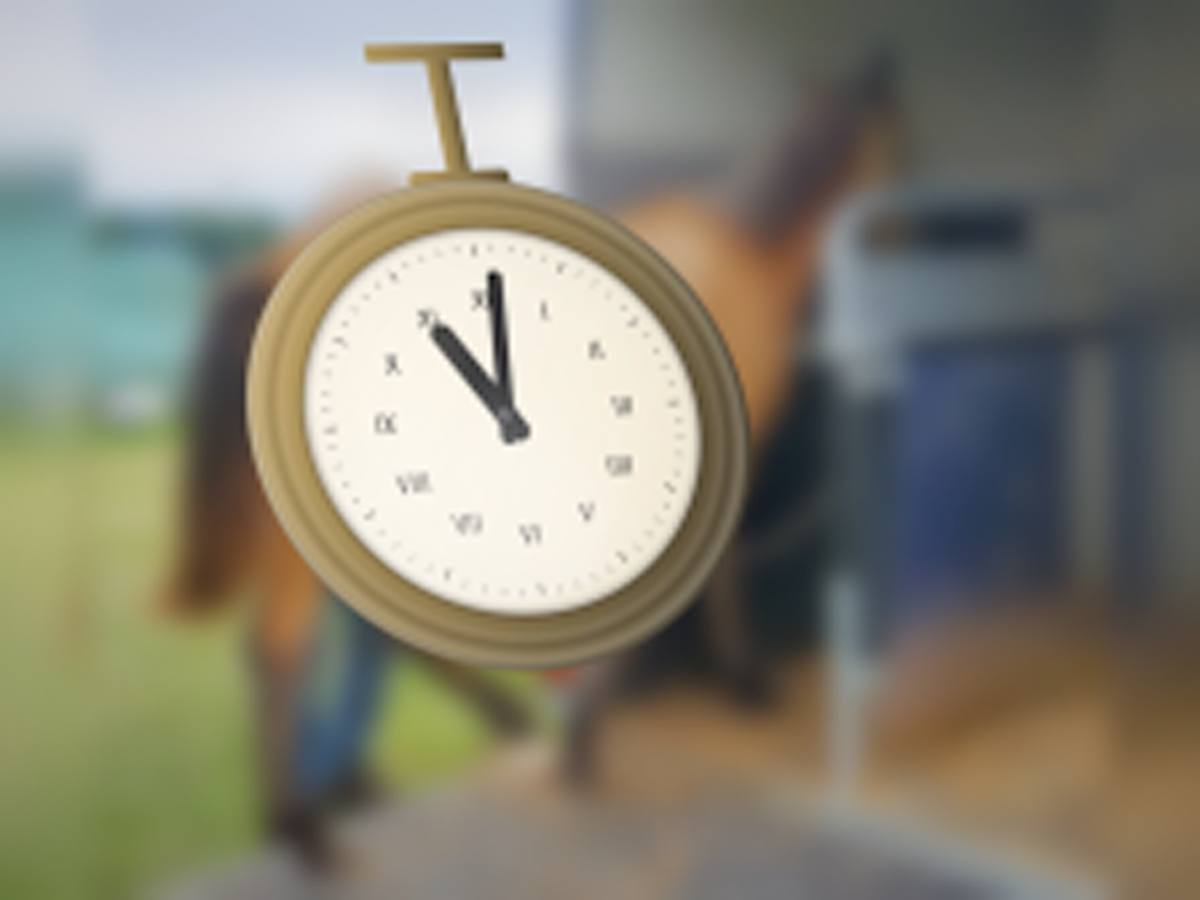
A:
**11:01**
